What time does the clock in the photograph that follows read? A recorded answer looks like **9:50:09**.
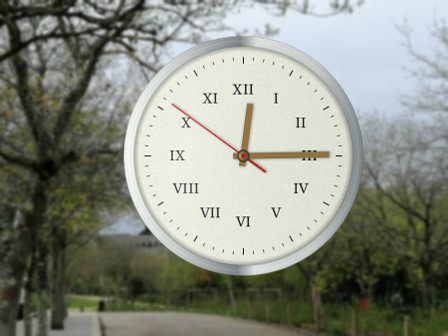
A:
**12:14:51**
